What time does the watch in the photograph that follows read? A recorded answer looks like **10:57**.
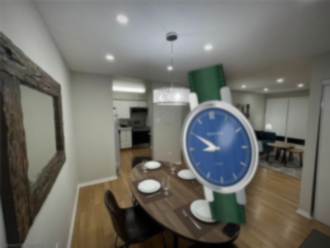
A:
**8:50**
